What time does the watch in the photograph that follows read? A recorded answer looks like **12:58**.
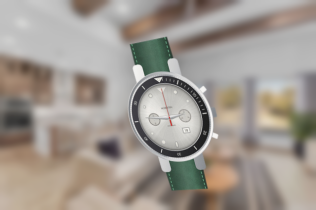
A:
**2:46**
